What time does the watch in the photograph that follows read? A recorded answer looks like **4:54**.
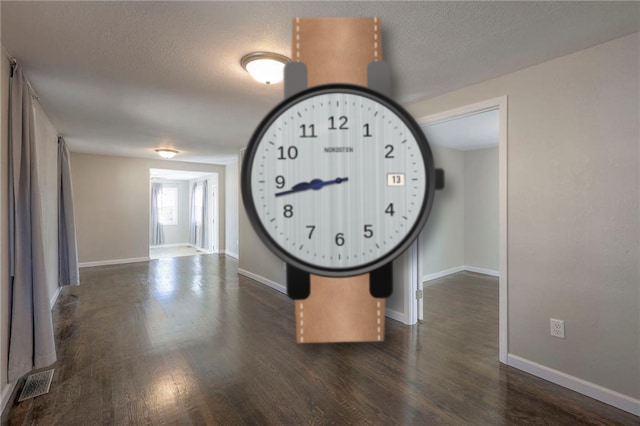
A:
**8:43**
